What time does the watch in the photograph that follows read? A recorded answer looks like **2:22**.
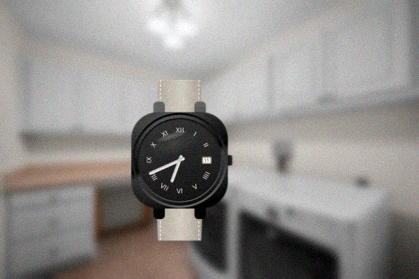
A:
**6:41**
